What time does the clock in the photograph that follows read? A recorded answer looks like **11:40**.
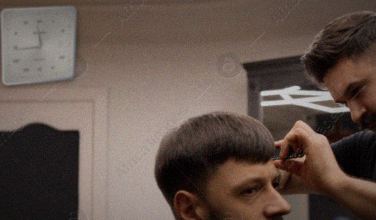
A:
**11:44**
